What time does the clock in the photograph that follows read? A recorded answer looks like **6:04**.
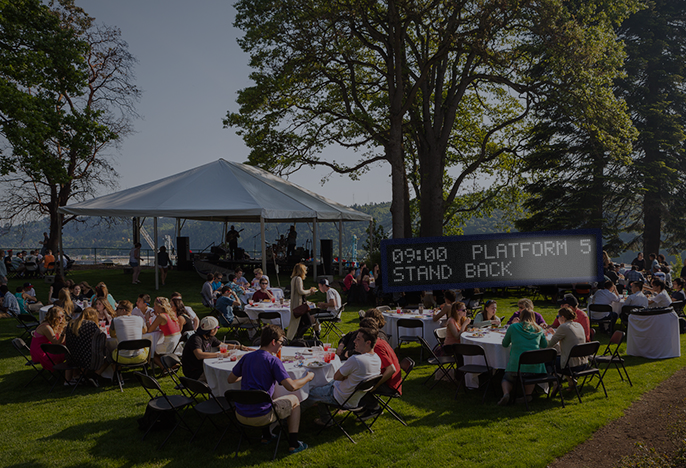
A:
**9:00**
